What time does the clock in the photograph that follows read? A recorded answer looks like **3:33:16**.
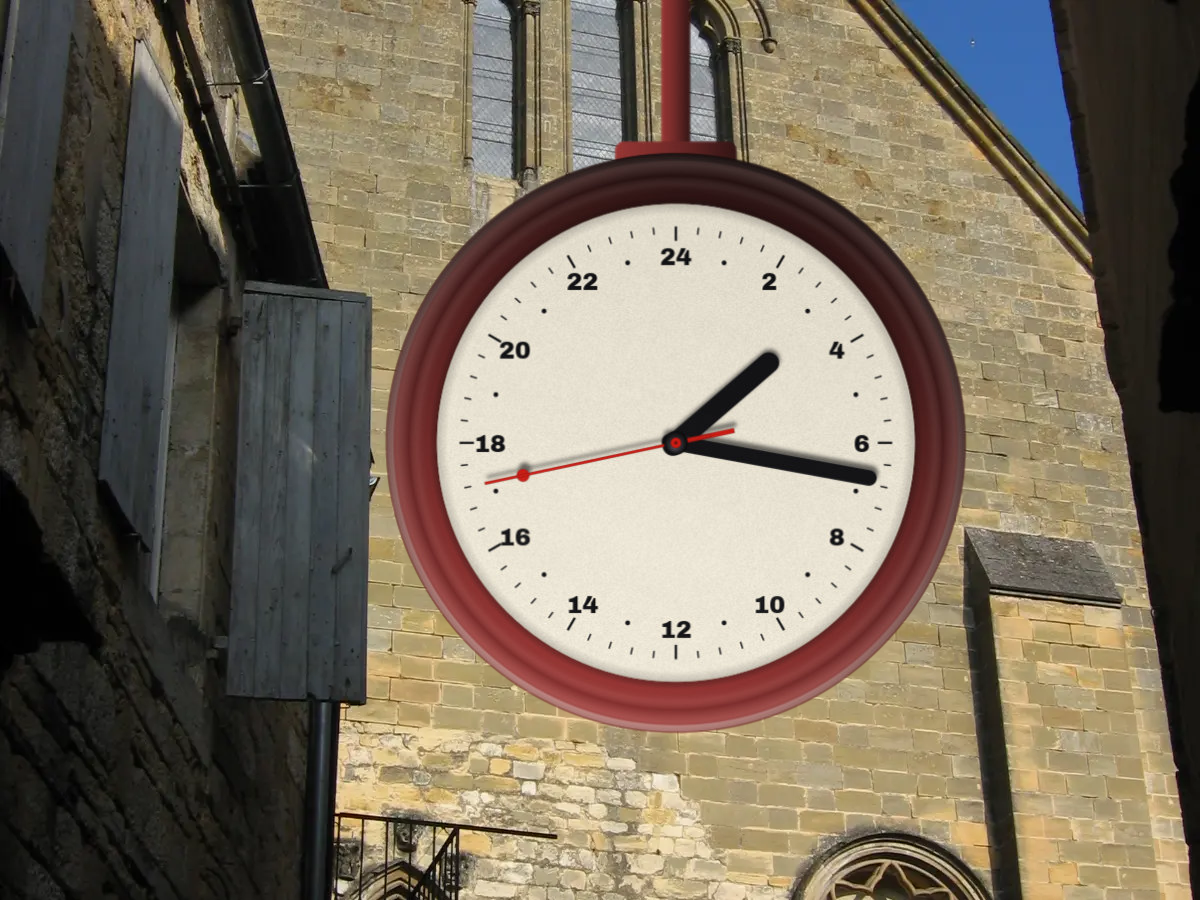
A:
**3:16:43**
